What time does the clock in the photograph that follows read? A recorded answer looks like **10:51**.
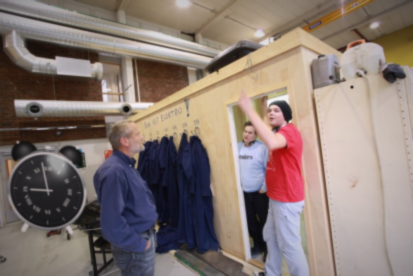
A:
**8:58**
